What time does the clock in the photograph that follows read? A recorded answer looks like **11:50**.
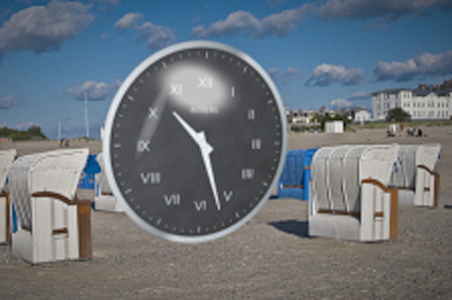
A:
**10:27**
